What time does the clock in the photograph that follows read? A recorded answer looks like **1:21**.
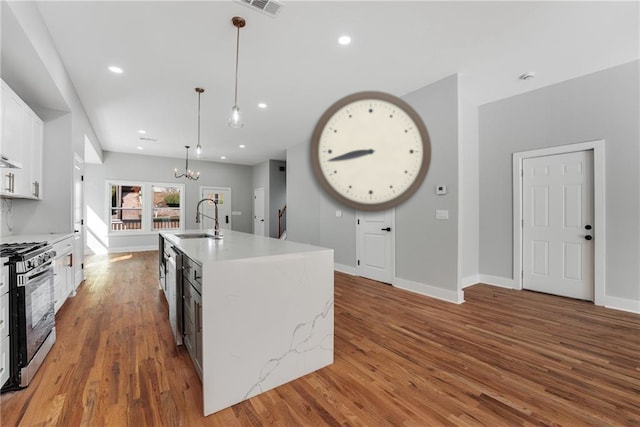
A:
**8:43**
